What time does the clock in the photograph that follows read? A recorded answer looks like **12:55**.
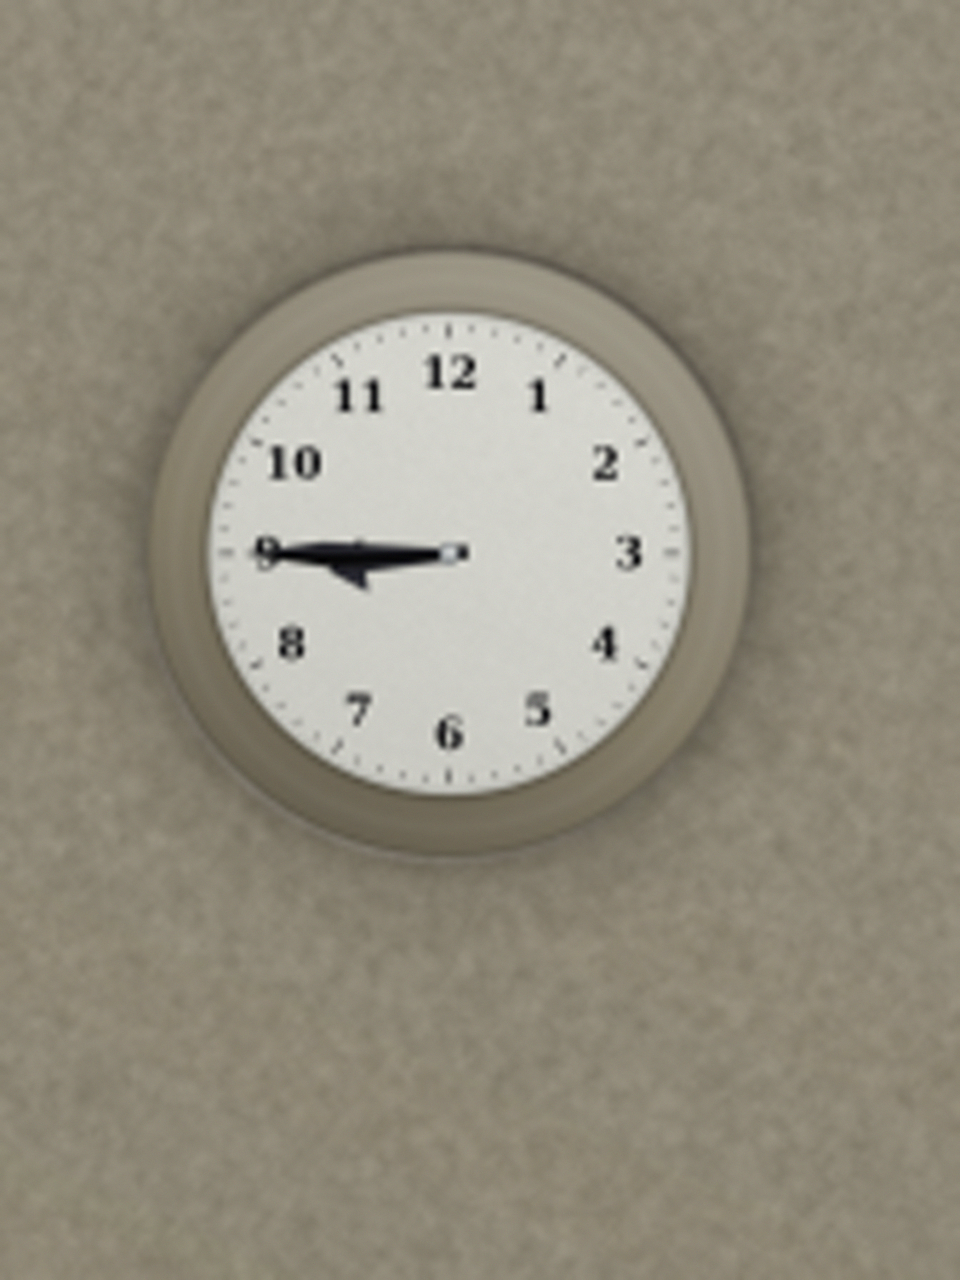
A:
**8:45**
